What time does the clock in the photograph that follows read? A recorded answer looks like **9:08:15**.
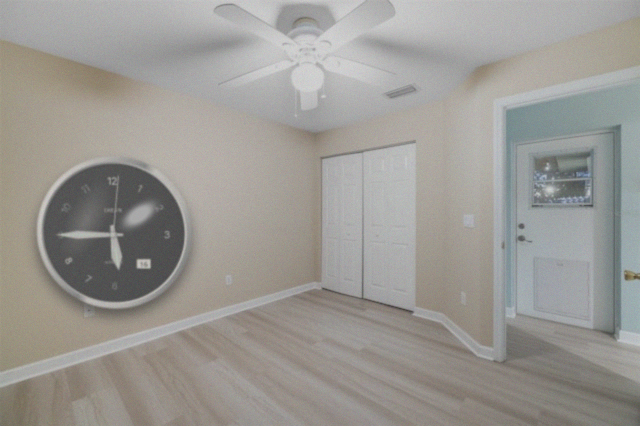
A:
**5:45:01**
